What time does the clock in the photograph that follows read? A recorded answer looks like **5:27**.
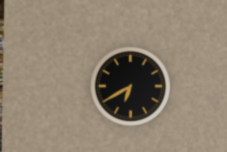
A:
**6:40**
